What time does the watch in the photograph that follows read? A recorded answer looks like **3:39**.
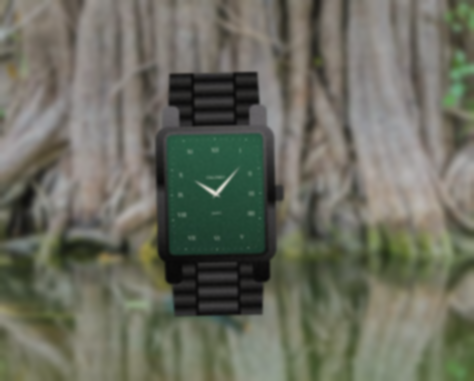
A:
**10:07**
